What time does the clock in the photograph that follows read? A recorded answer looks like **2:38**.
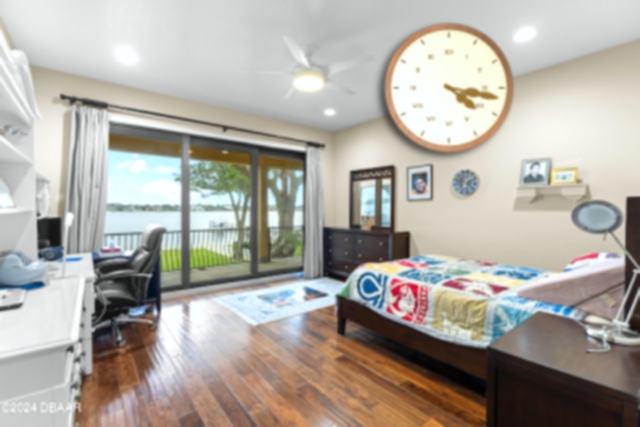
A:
**4:17**
